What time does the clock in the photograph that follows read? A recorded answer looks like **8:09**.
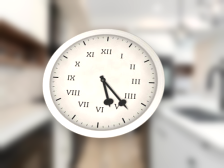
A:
**5:23**
